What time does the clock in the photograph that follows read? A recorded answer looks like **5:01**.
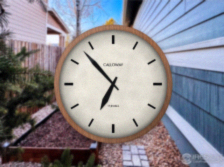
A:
**6:53**
